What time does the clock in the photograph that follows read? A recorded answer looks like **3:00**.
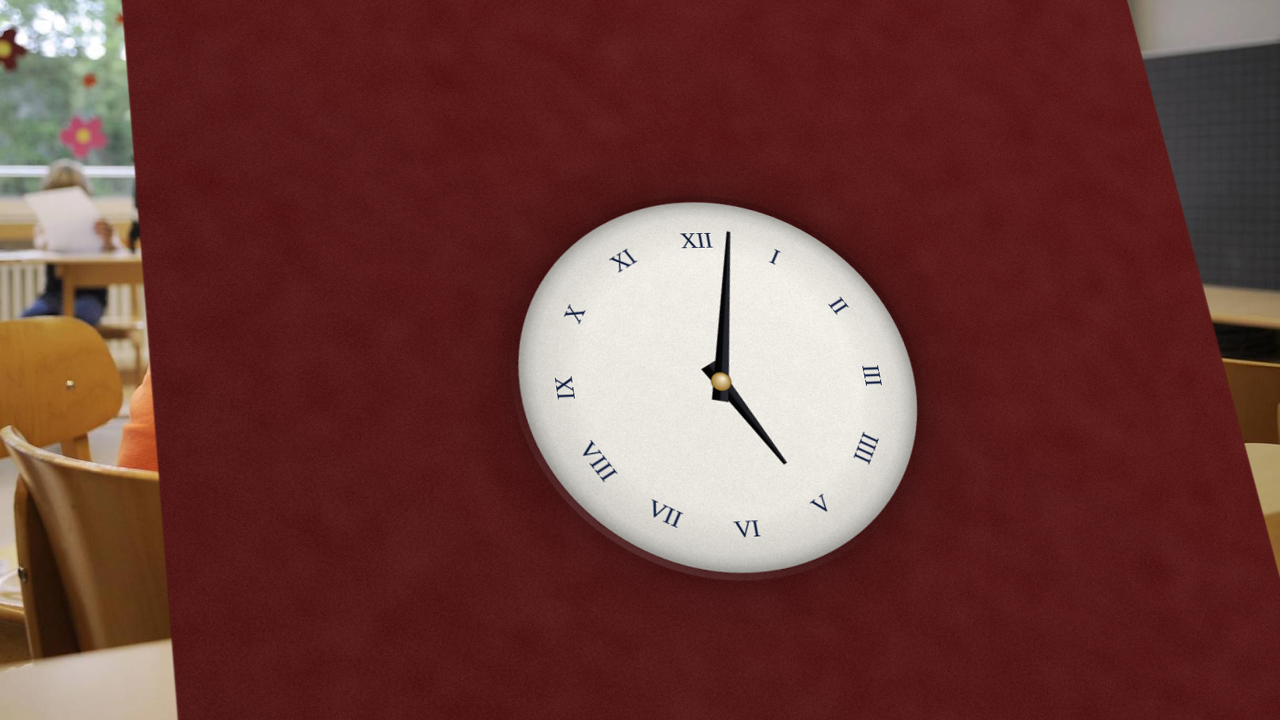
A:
**5:02**
